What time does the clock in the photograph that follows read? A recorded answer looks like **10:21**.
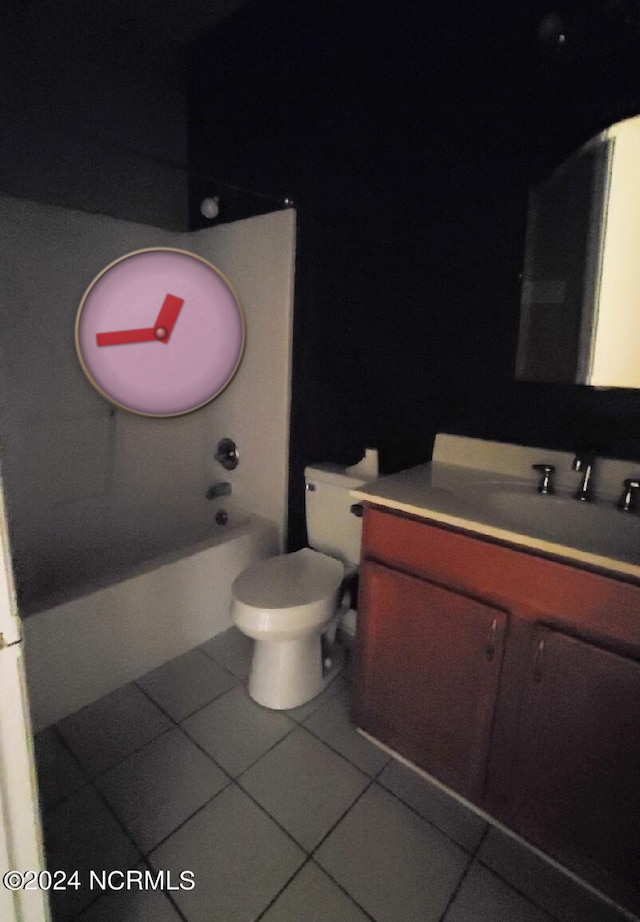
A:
**12:44**
